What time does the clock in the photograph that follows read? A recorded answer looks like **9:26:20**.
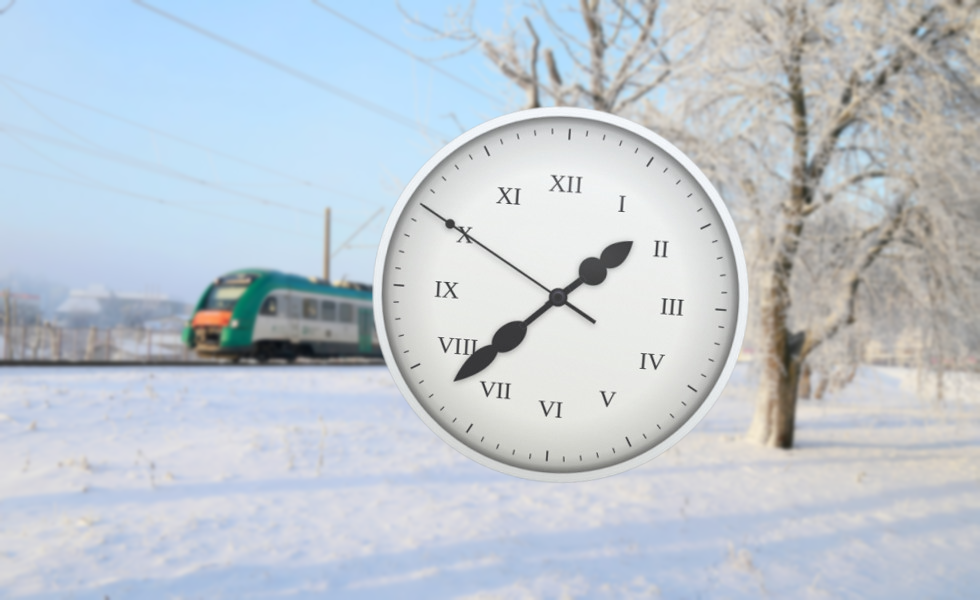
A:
**1:37:50**
